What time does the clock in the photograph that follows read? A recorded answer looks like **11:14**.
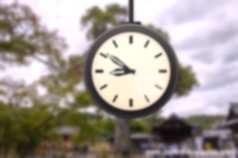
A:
**8:51**
